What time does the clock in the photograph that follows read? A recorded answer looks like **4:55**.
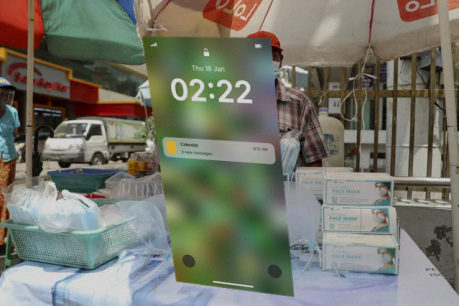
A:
**2:22**
